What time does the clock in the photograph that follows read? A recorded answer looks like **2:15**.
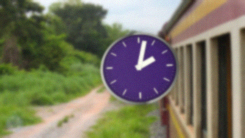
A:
**2:02**
